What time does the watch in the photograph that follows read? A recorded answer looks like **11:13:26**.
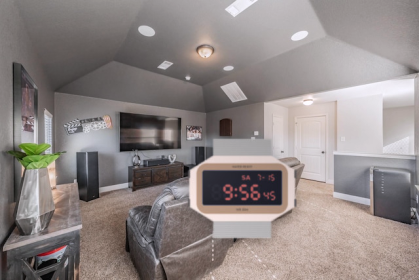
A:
**9:56:45**
